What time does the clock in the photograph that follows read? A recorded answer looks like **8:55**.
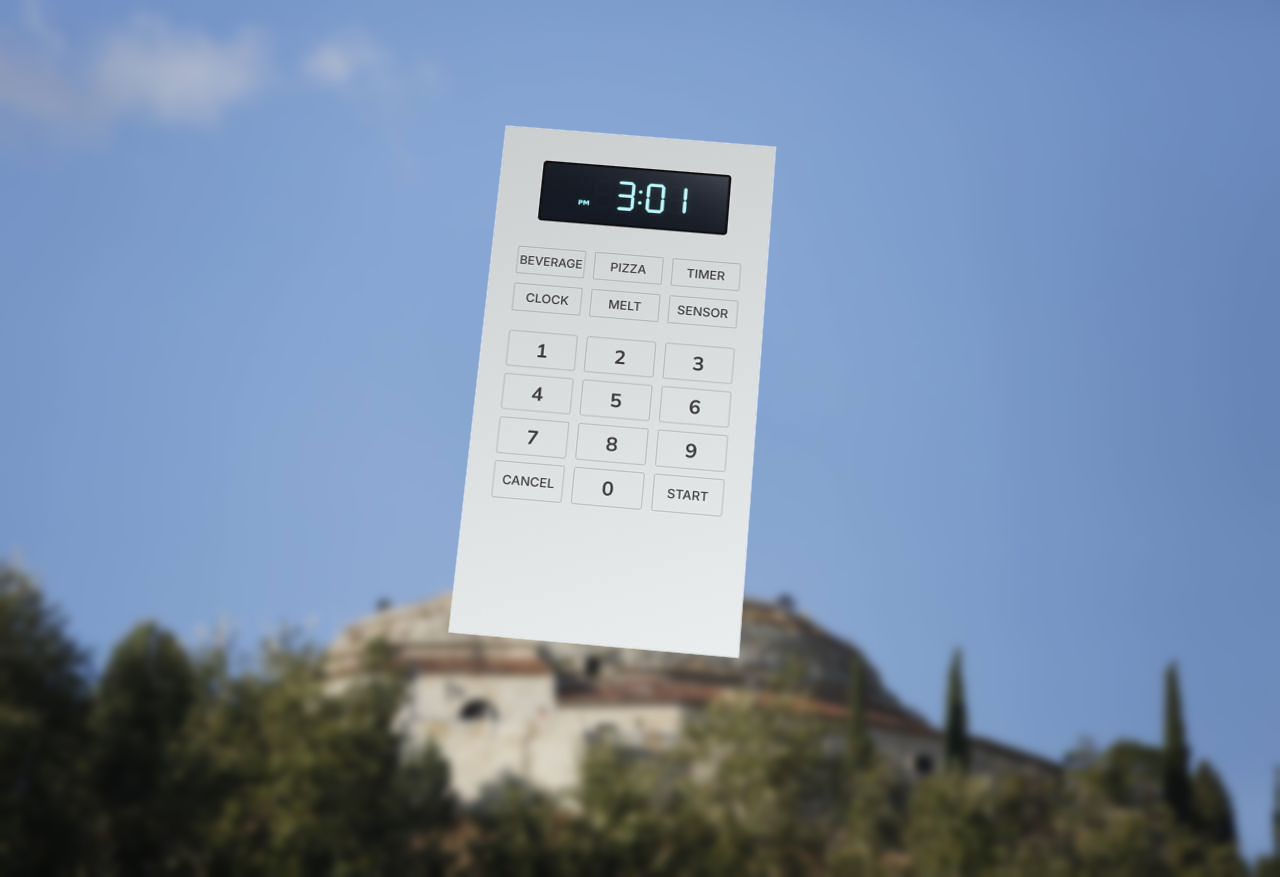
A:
**3:01**
